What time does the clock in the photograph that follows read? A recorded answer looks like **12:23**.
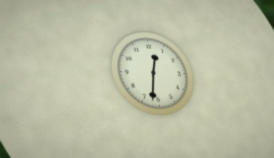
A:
**12:32**
